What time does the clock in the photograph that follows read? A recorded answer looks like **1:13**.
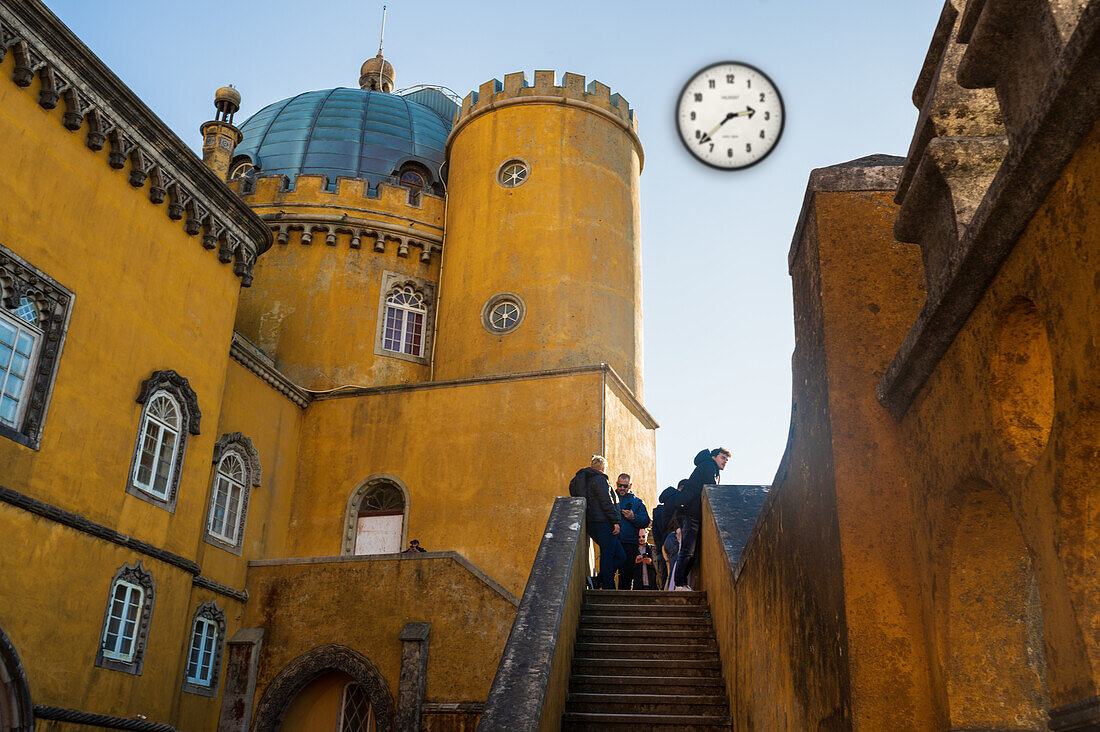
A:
**2:38**
